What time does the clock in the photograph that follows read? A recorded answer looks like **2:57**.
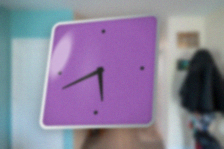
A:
**5:41**
